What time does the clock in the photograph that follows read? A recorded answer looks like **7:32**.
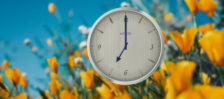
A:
**7:00**
